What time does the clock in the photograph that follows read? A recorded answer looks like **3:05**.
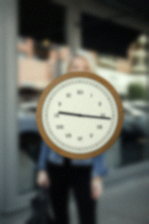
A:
**9:16**
